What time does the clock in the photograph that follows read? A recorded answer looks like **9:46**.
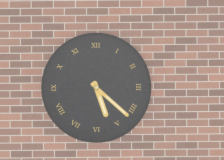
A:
**5:22**
